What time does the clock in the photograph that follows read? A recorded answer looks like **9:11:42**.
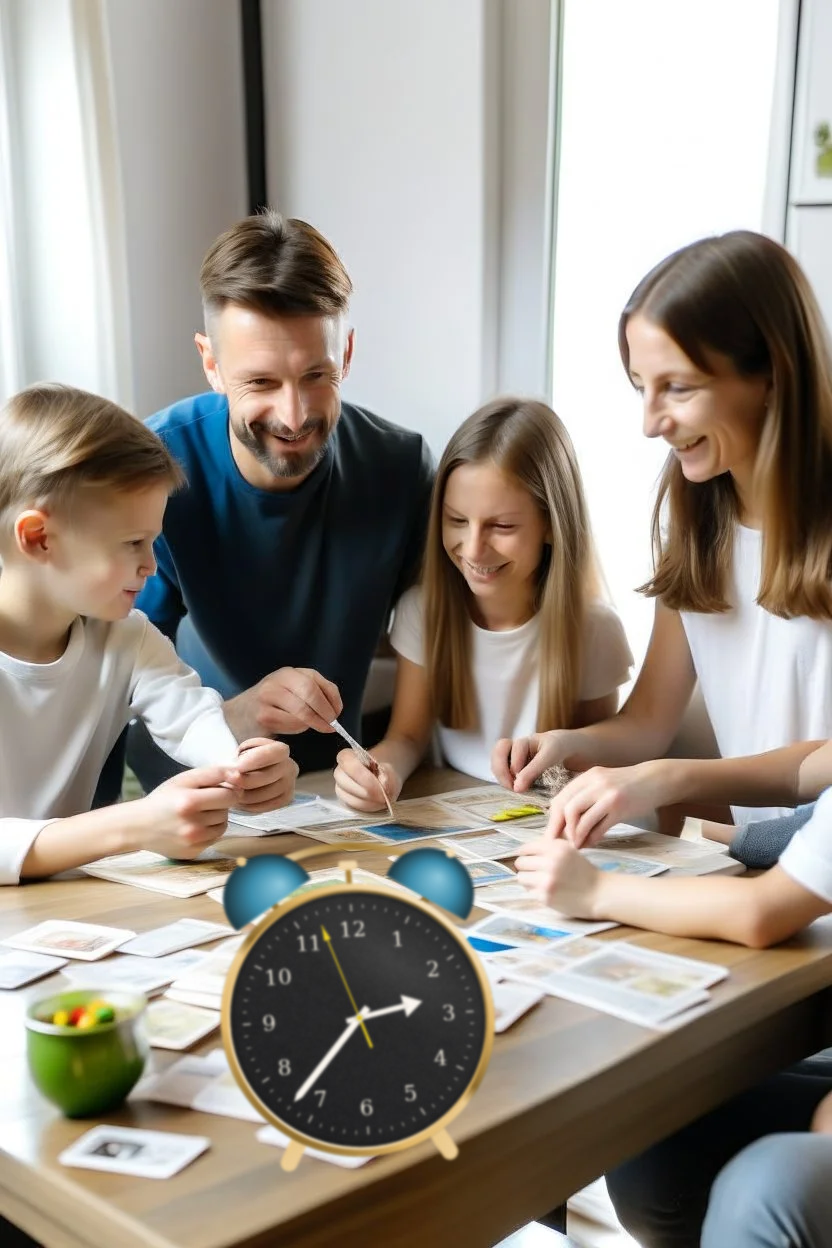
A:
**2:36:57**
